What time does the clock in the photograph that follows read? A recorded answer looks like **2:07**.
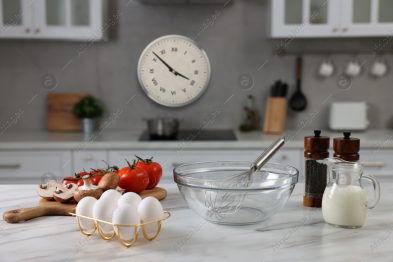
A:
**3:52**
